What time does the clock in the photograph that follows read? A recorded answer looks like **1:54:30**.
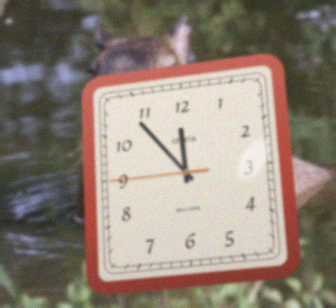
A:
**11:53:45**
